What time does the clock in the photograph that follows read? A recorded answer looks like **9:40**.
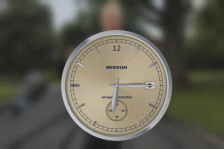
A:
**6:15**
